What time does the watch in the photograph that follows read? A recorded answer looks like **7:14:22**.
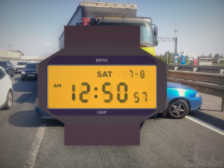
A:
**12:50:57**
